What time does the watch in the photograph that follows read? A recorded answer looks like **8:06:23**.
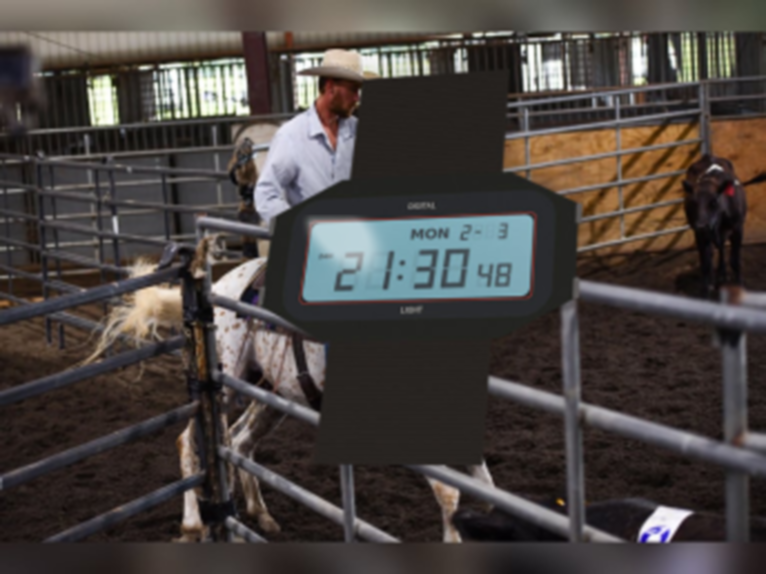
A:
**21:30:48**
